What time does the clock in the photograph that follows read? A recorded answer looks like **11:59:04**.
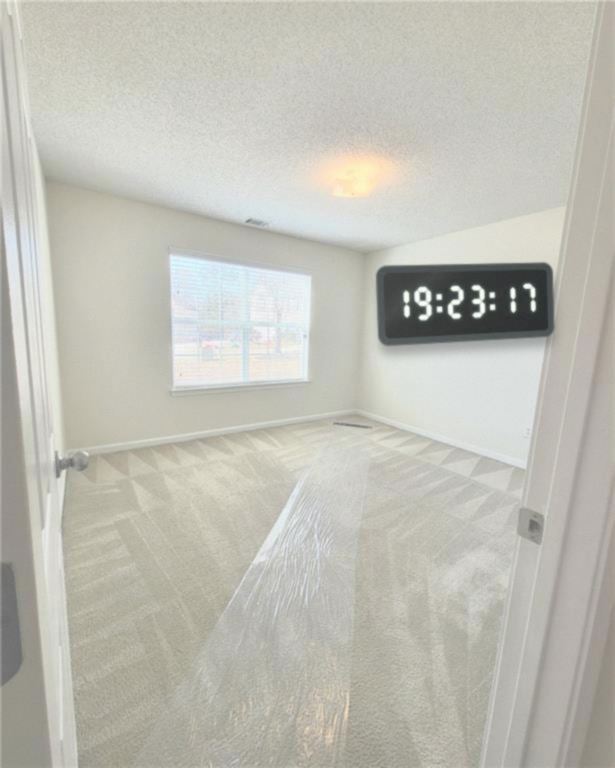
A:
**19:23:17**
